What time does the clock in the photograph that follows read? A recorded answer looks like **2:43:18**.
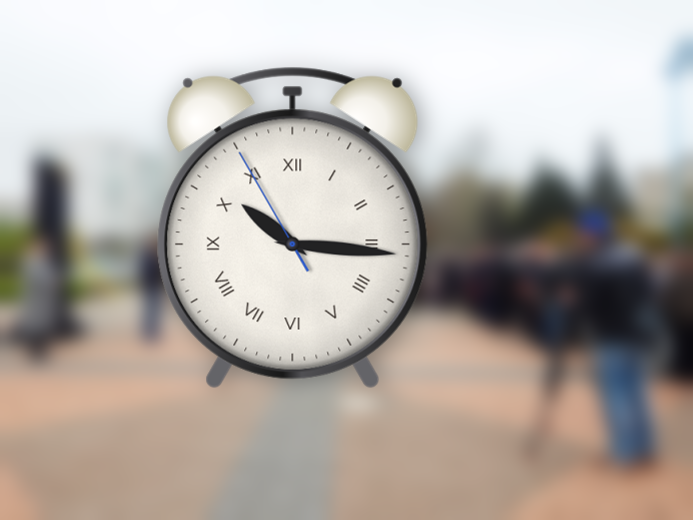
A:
**10:15:55**
